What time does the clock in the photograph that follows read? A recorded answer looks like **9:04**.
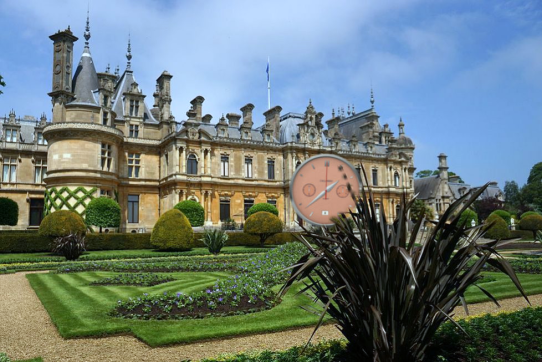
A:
**1:38**
